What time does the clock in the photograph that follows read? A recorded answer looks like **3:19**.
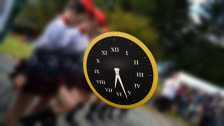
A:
**6:27**
